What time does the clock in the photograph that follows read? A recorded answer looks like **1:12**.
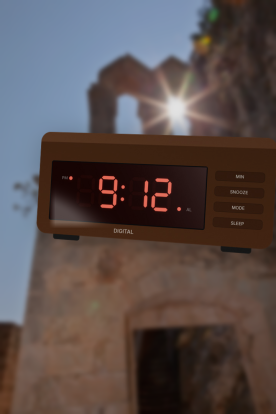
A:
**9:12**
